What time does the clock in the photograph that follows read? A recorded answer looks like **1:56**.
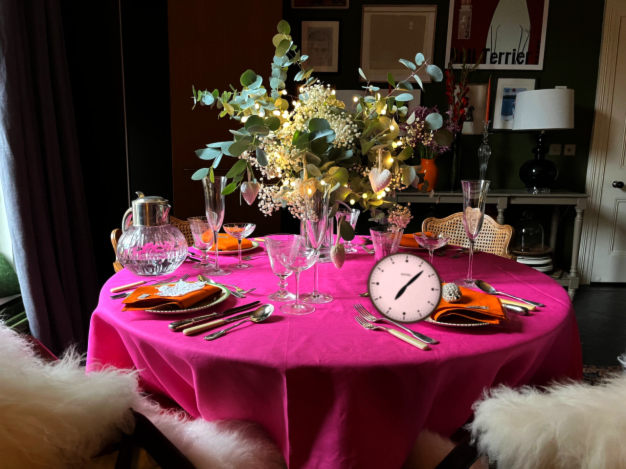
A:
**7:07**
